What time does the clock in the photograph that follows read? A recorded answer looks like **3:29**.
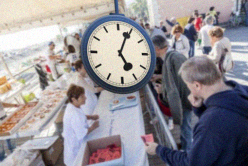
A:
**5:04**
